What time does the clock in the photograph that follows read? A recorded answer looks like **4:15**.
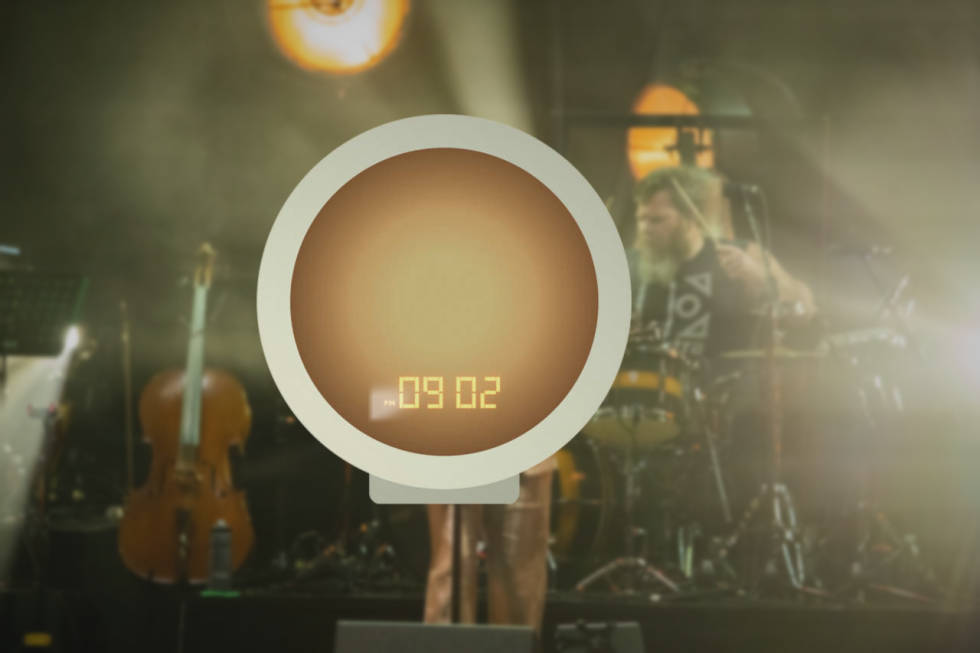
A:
**9:02**
